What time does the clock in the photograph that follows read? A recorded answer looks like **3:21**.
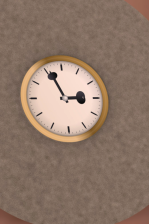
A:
**2:56**
